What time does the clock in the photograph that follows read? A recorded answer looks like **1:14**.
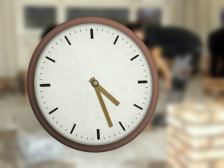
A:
**4:27**
